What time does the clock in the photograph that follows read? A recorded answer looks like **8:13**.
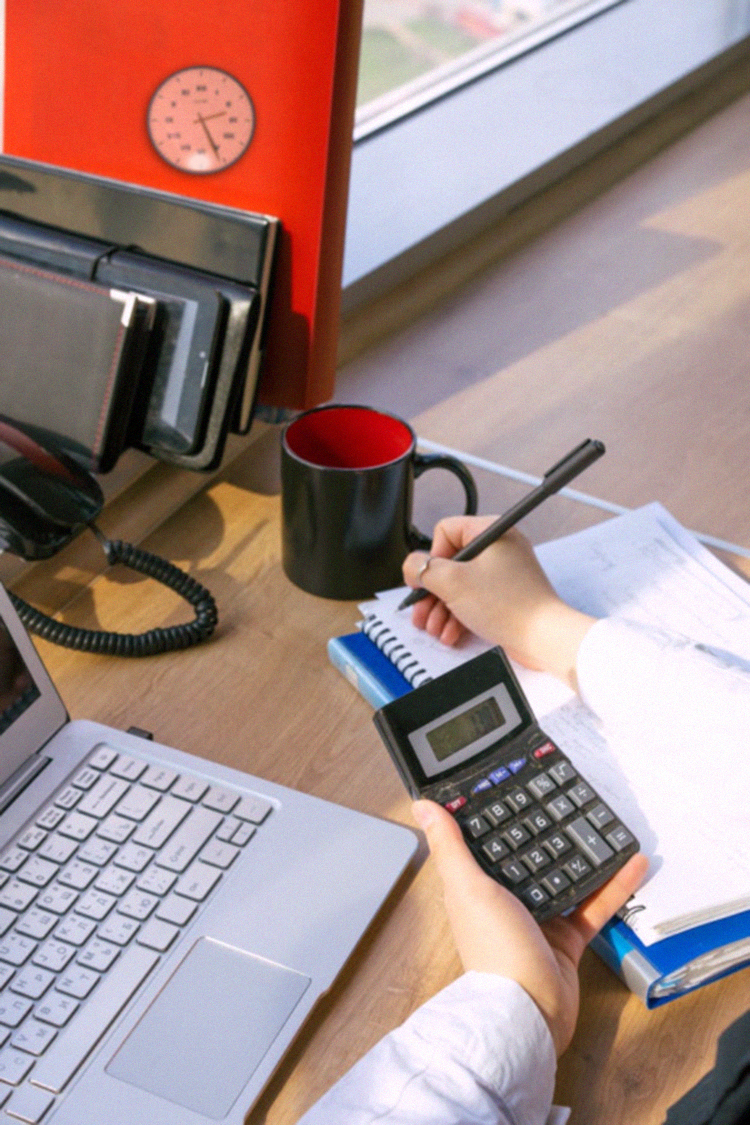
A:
**2:26**
